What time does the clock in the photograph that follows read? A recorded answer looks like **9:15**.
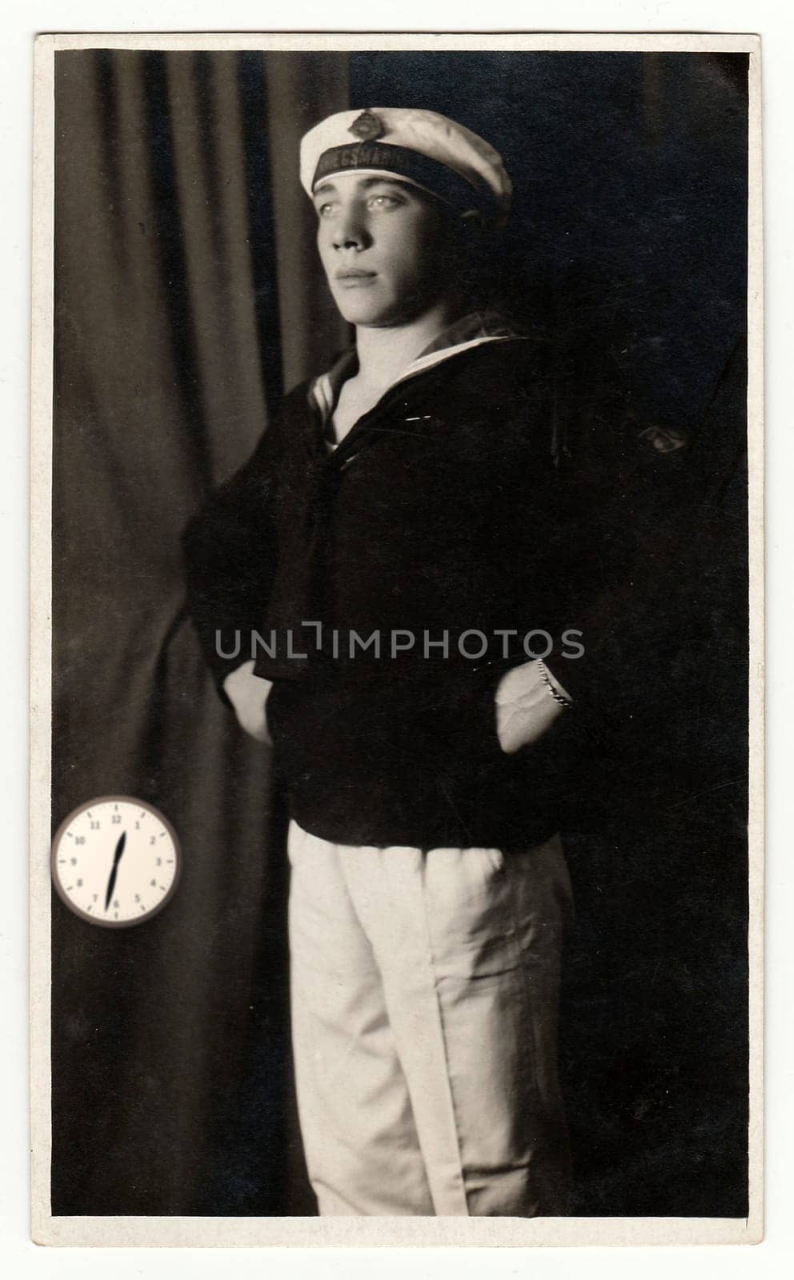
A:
**12:32**
